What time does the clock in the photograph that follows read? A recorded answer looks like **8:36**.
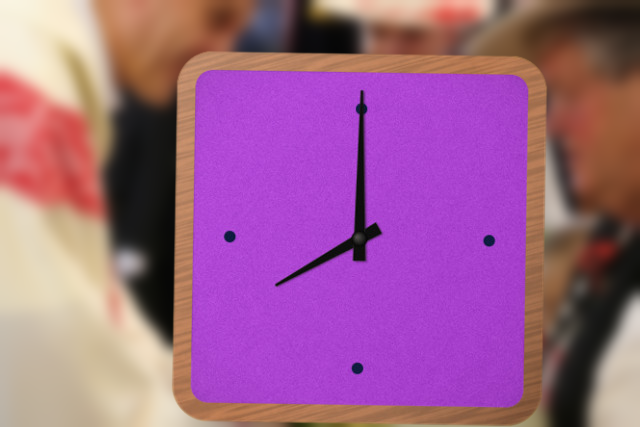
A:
**8:00**
